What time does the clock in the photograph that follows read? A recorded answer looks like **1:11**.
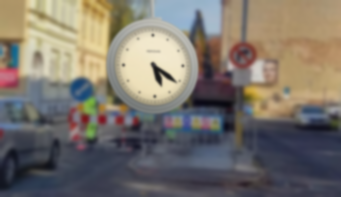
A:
**5:21**
